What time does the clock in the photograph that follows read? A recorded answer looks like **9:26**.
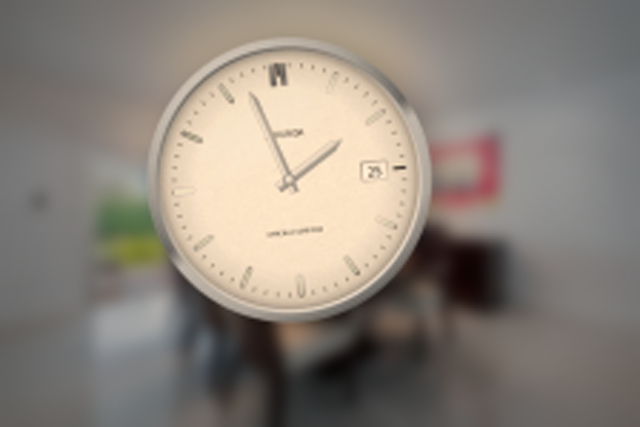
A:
**1:57**
